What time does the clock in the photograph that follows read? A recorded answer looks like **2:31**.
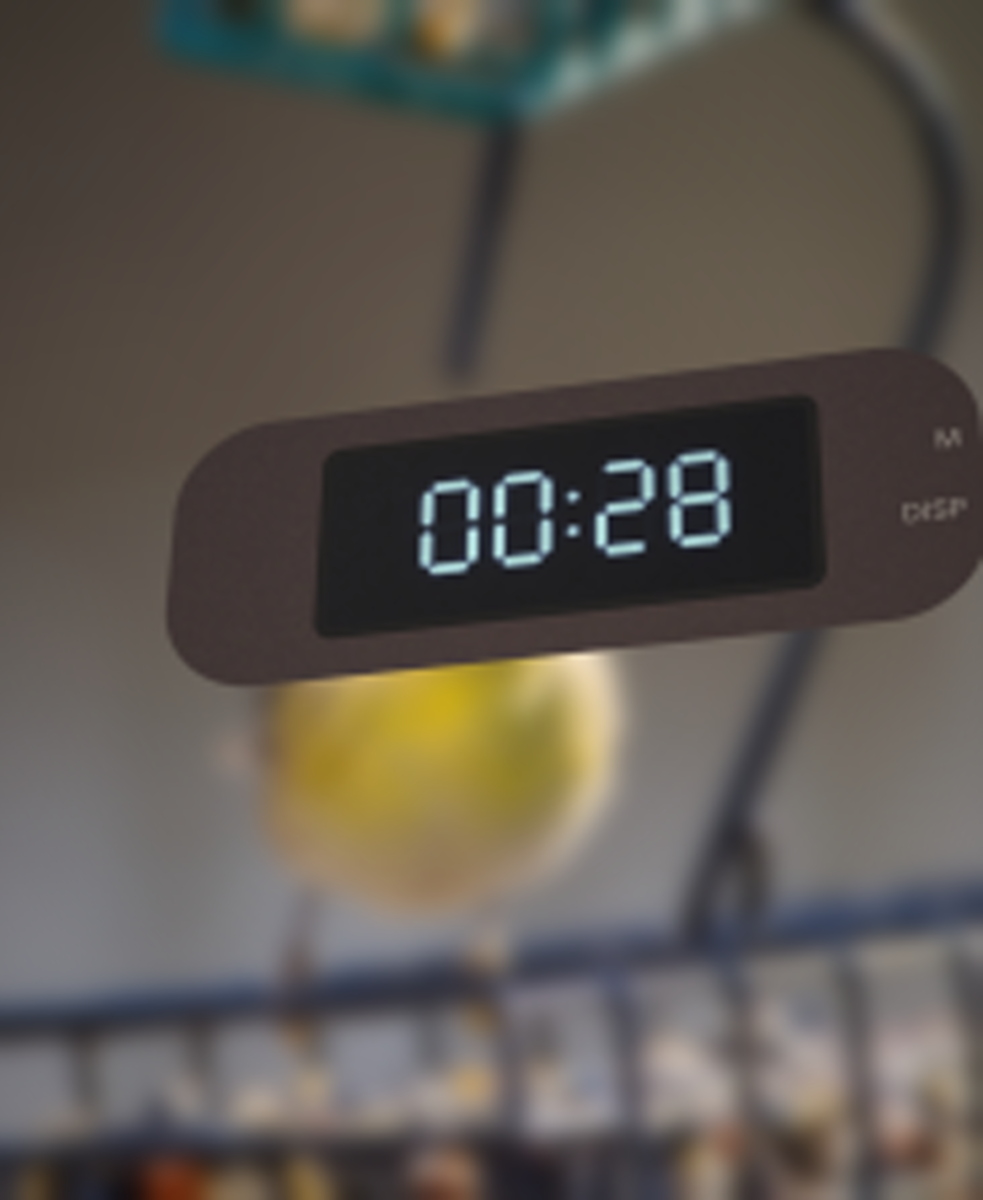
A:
**0:28**
